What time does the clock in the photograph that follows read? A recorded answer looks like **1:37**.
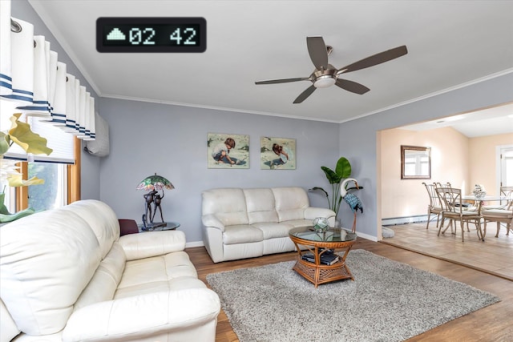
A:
**2:42**
